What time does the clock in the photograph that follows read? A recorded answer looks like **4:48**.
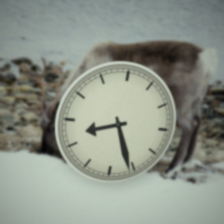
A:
**8:26**
